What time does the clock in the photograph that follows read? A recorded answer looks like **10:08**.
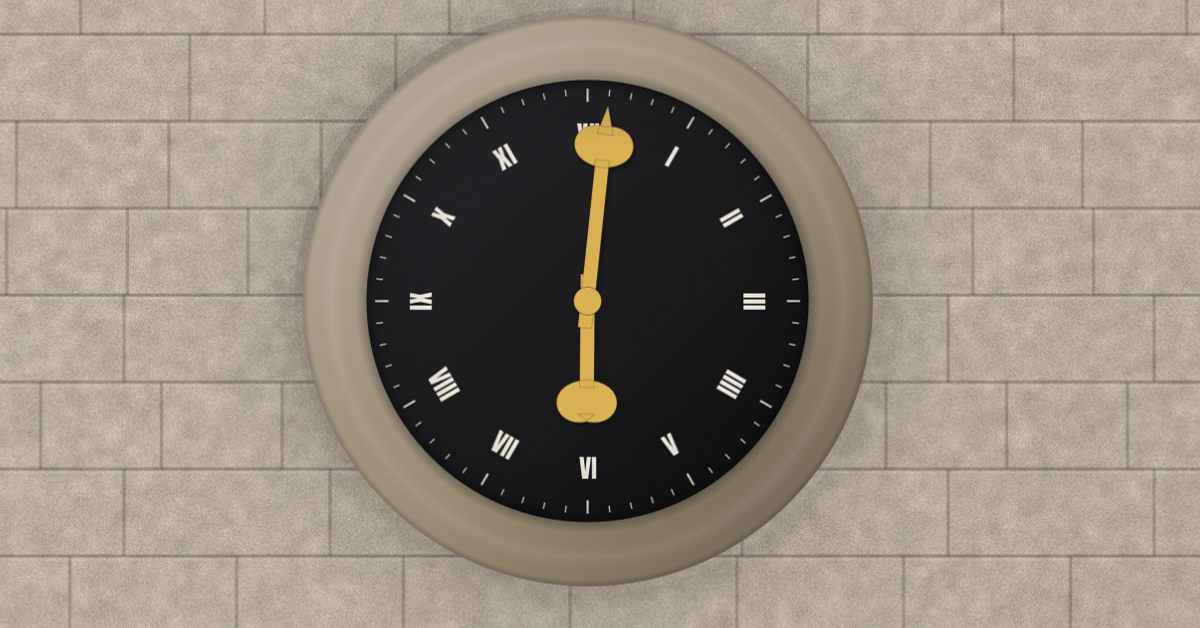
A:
**6:01**
